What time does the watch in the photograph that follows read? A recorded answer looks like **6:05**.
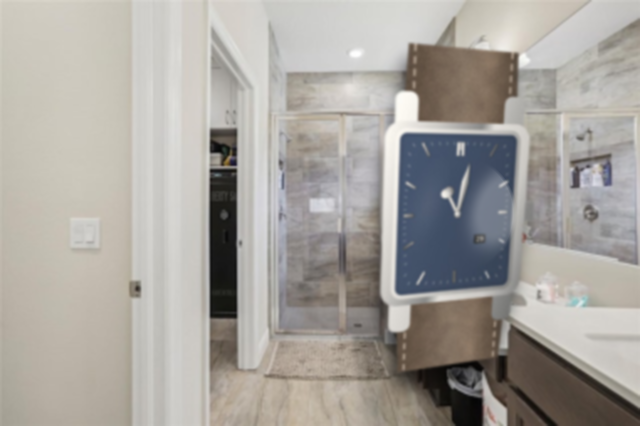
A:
**11:02**
